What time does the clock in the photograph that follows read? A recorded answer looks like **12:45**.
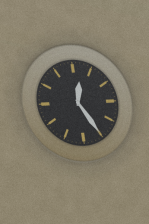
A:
**12:25**
